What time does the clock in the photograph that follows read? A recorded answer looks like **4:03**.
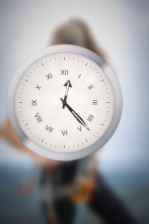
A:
**12:23**
